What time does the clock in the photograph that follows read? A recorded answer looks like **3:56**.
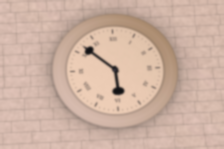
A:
**5:52**
